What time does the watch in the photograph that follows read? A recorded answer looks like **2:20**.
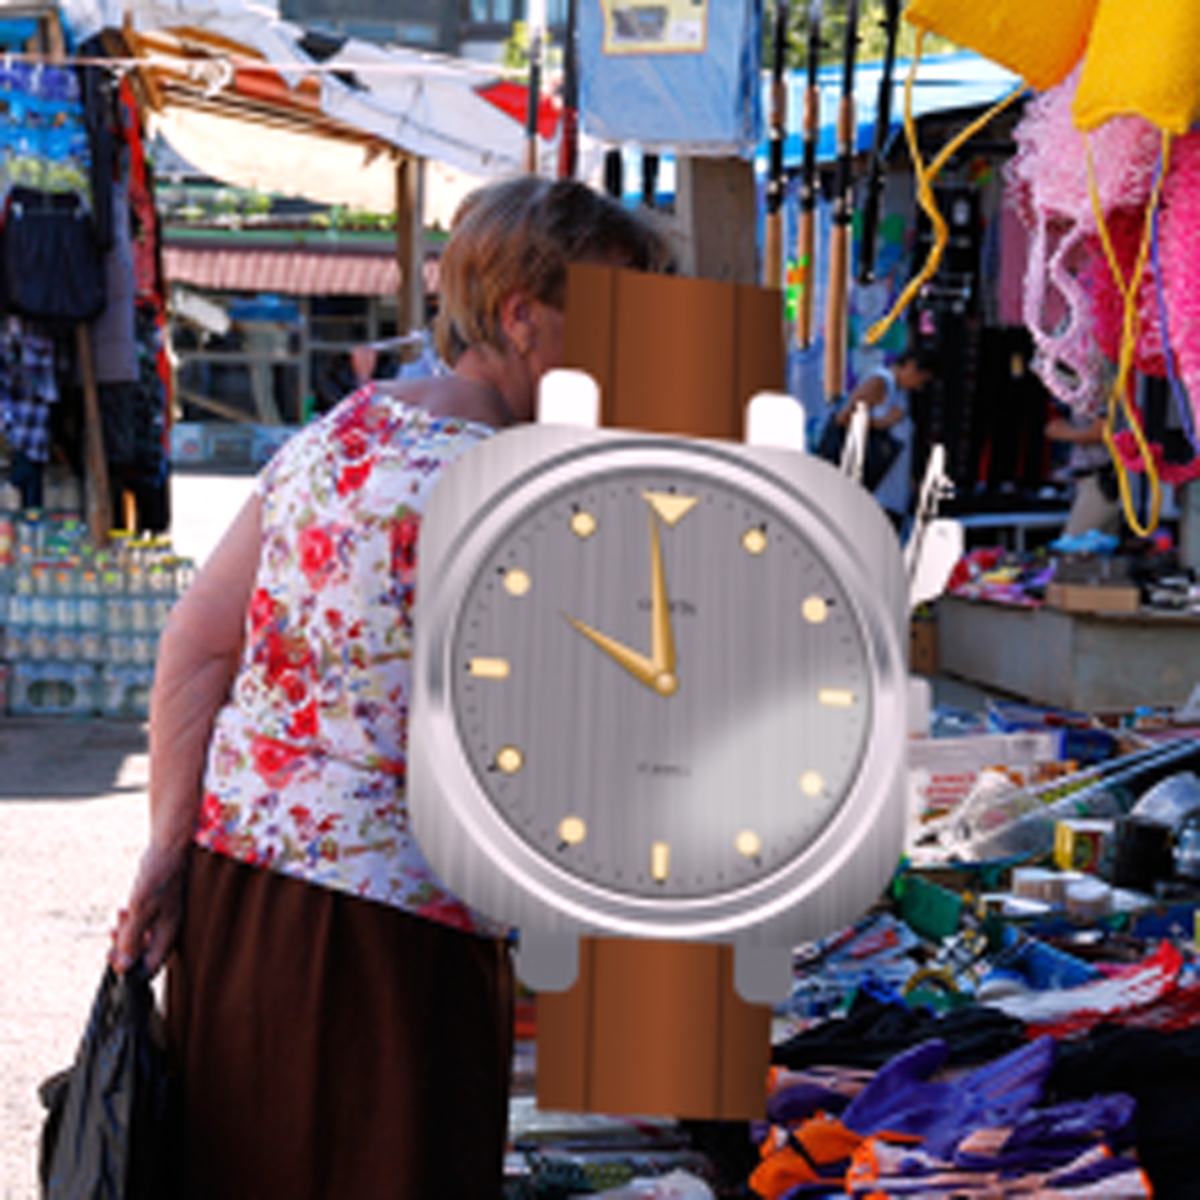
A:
**9:59**
